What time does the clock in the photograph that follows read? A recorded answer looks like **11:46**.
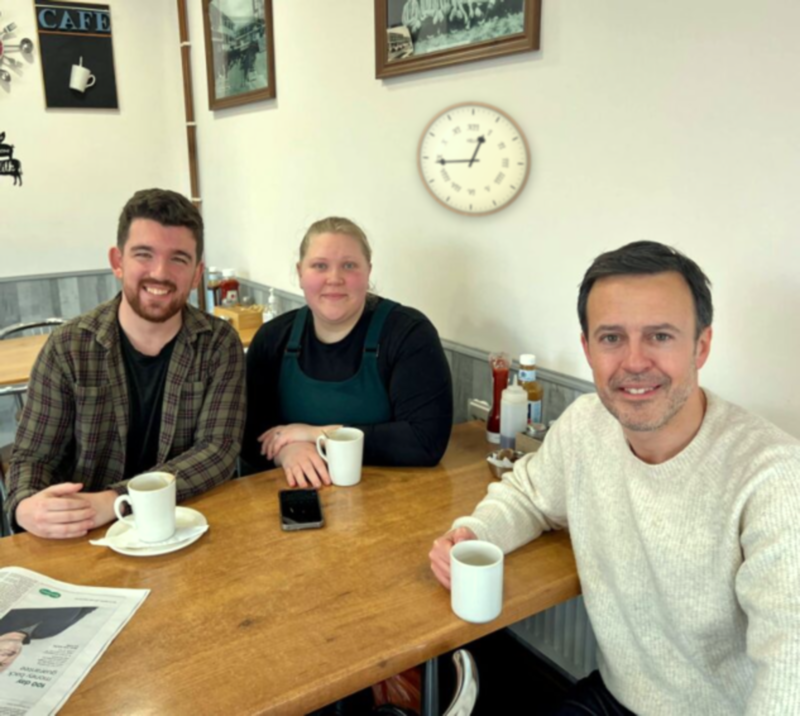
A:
**12:44**
